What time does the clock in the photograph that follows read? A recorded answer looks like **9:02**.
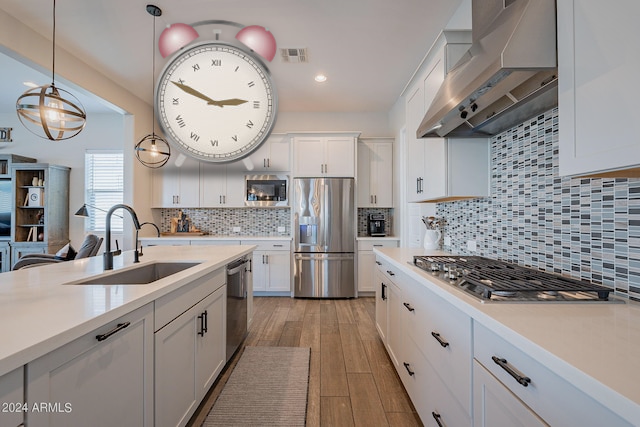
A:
**2:49**
